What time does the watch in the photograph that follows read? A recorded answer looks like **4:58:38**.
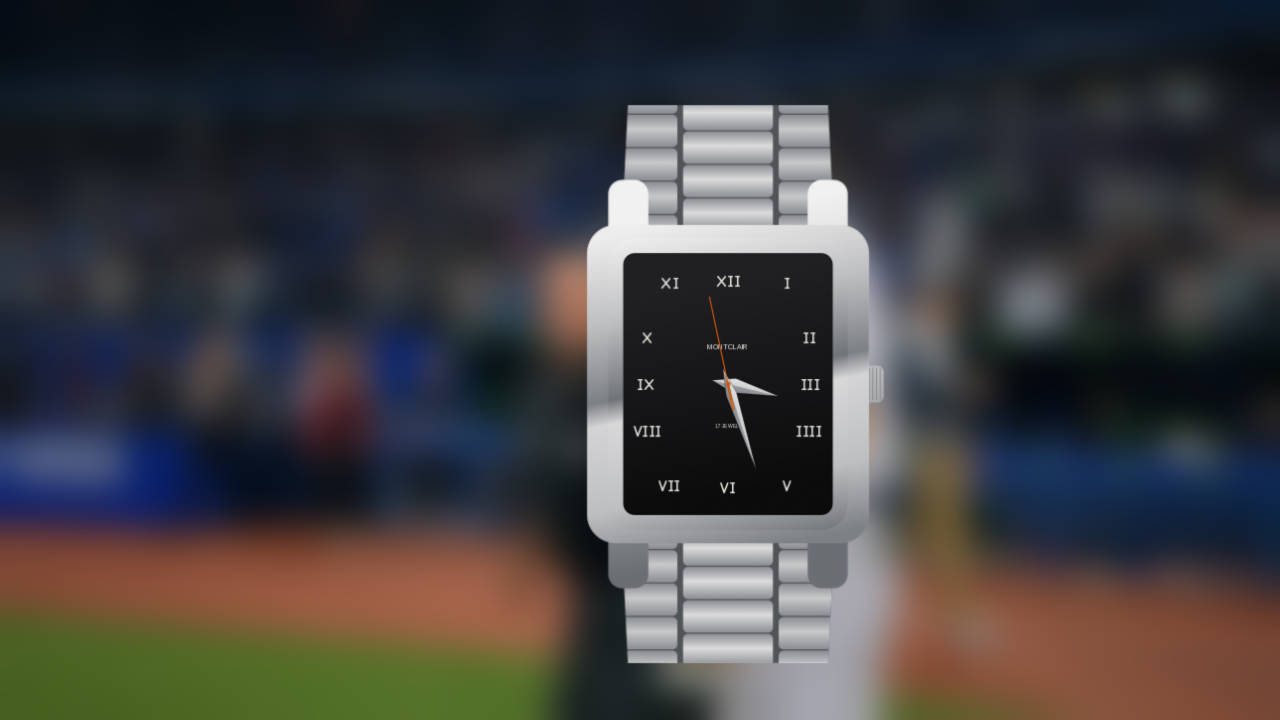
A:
**3:26:58**
